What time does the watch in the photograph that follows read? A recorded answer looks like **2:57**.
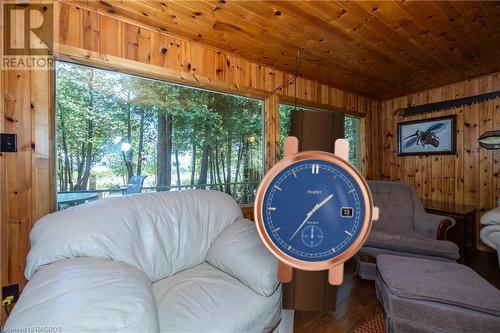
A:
**1:36**
